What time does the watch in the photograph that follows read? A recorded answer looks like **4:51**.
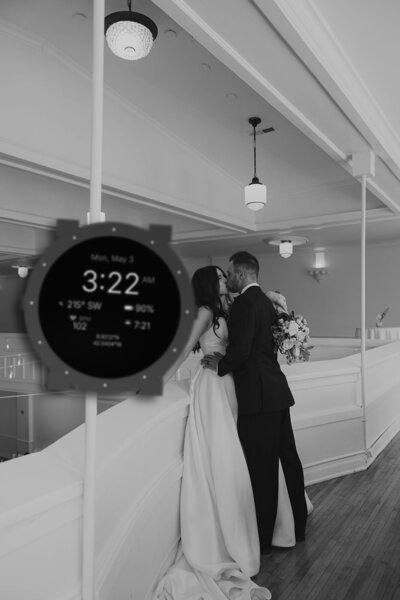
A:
**3:22**
